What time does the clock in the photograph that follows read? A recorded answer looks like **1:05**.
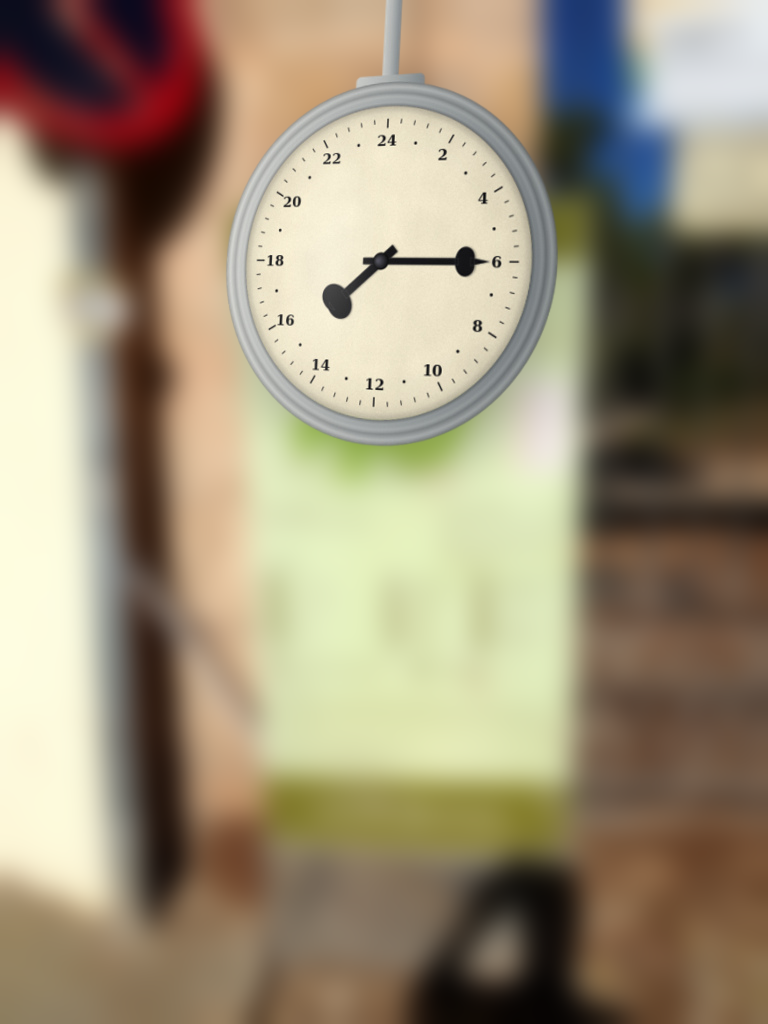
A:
**15:15**
